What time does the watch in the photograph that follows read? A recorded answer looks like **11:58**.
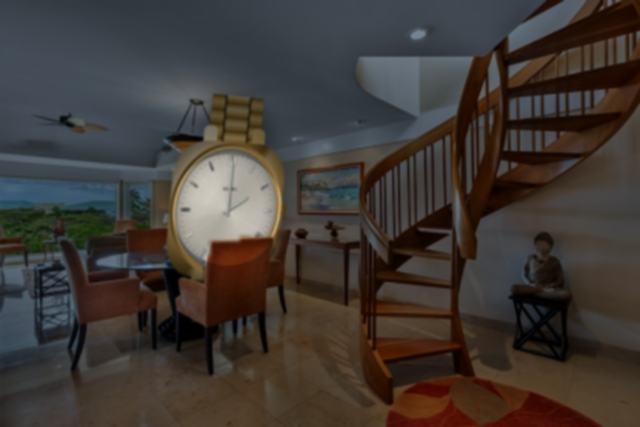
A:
**2:00**
